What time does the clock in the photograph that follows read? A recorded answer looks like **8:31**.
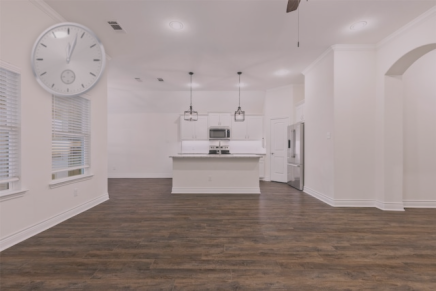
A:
**12:03**
